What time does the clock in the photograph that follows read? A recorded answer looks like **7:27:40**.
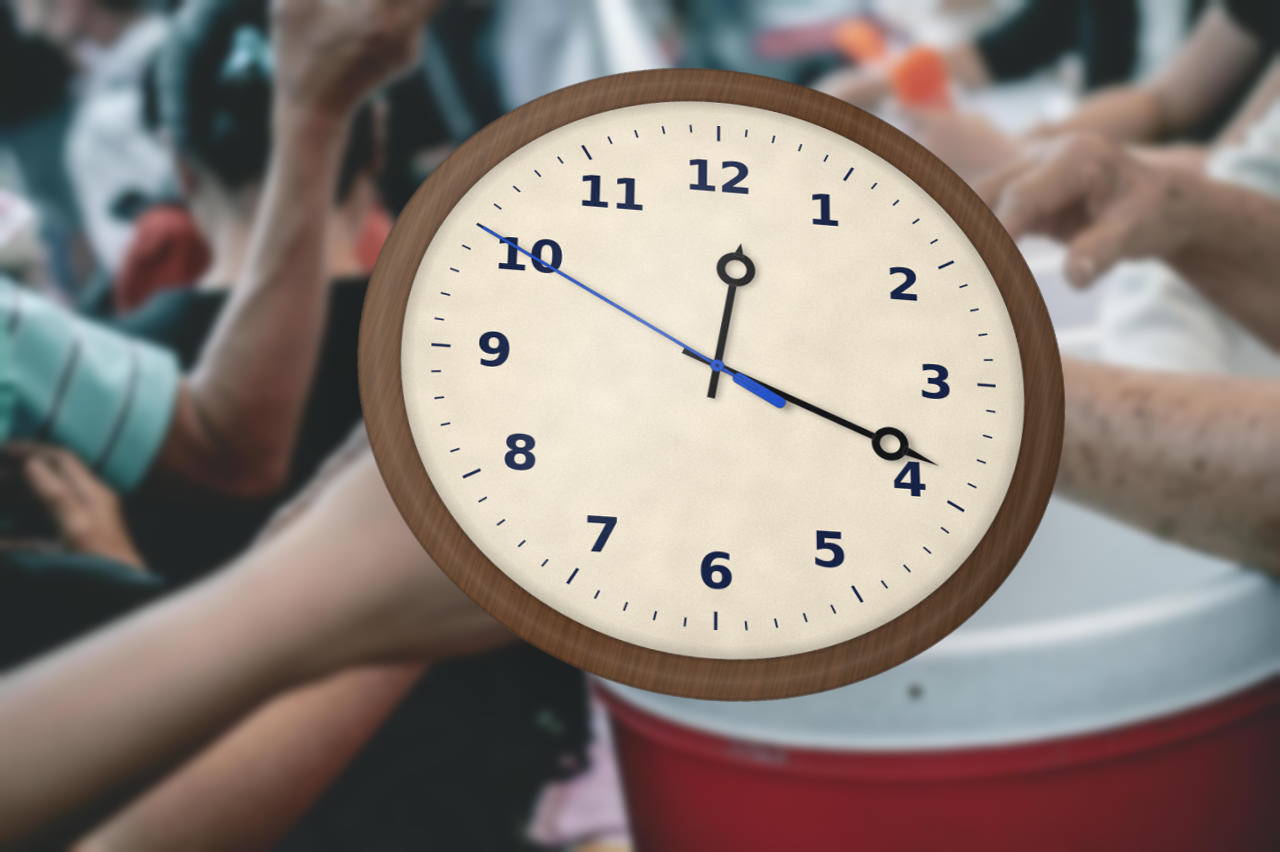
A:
**12:18:50**
